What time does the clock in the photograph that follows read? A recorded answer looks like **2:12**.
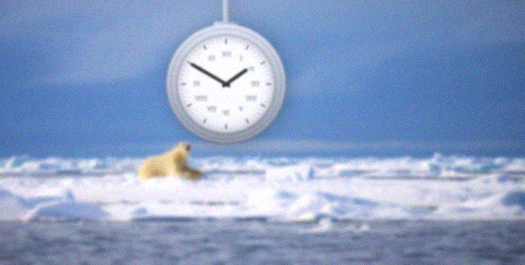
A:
**1:50**
